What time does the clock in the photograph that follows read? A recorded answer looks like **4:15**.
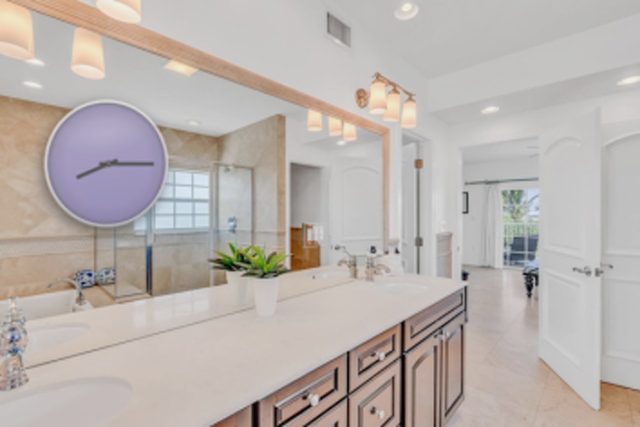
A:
**8:15**
